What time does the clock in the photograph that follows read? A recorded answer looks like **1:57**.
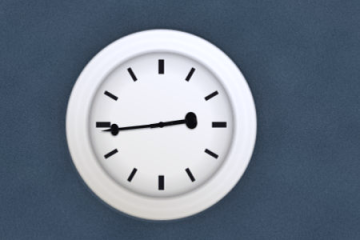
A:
**2:44**
